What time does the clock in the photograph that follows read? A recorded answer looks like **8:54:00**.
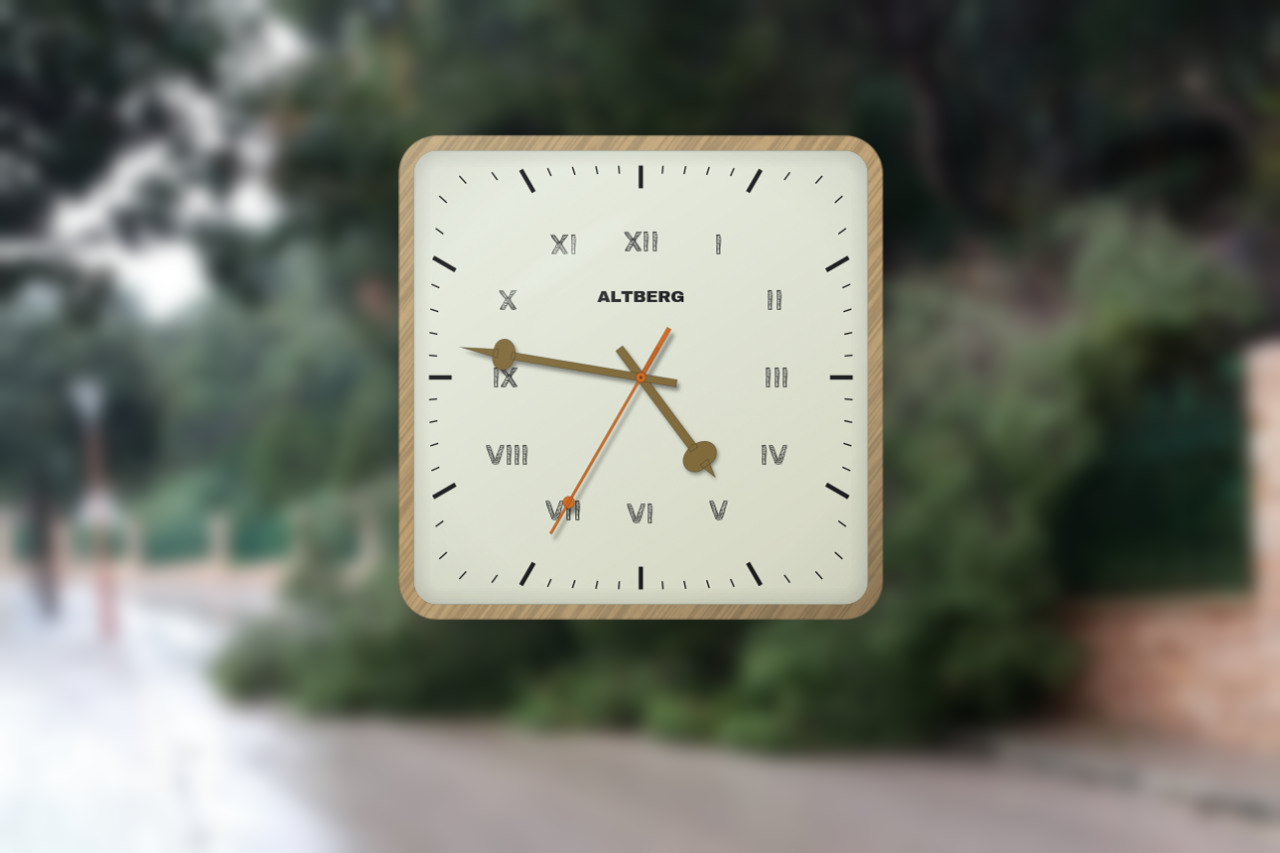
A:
**4:46:35**
